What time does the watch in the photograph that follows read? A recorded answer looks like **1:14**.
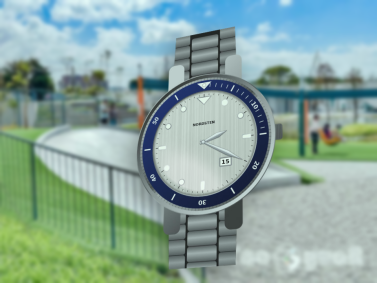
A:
**2:20**
